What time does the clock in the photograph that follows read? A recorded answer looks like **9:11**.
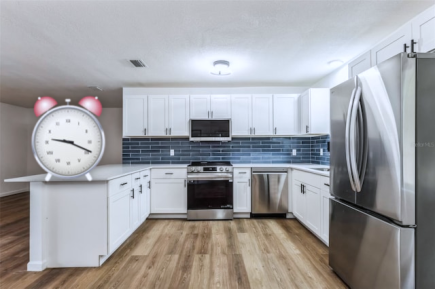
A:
**9:19**
